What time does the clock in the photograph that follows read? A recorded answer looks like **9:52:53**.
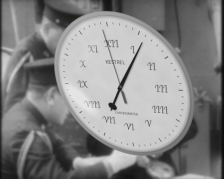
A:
**7:05:59**
